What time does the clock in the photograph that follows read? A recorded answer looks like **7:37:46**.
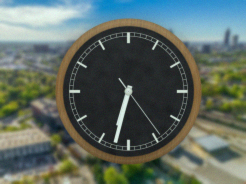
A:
**6:32:24**
